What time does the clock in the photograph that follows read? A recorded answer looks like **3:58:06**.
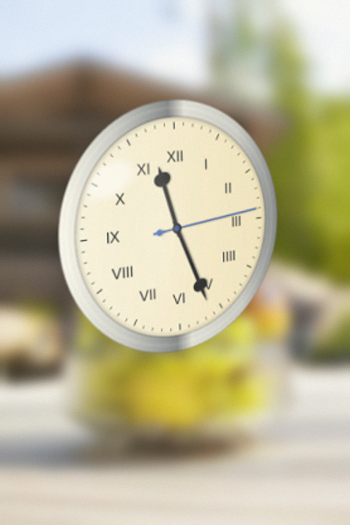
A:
**11:26:14**
